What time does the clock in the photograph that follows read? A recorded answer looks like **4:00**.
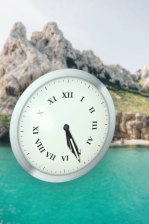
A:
**5:26**
